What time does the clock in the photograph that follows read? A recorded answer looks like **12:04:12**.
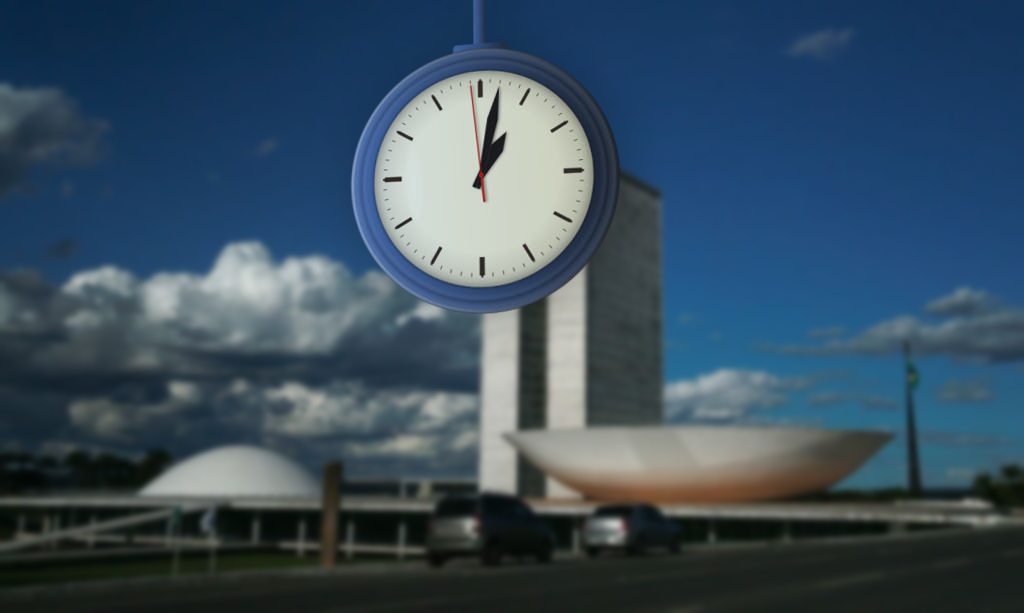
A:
**1:01:59**
